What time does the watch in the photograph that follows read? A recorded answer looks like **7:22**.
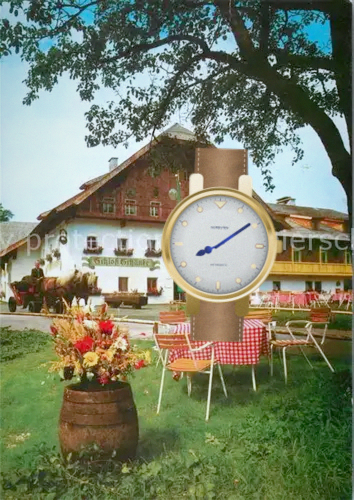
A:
**8:09**
